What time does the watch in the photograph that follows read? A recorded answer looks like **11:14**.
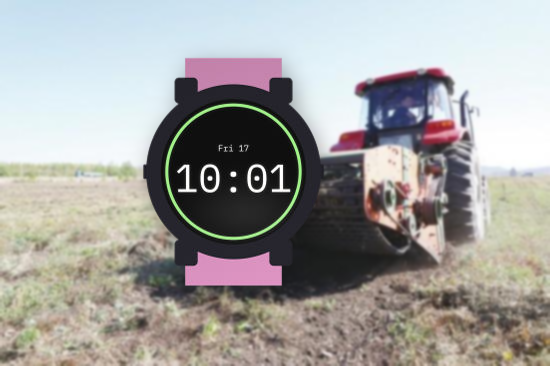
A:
**10:01**
